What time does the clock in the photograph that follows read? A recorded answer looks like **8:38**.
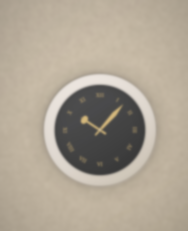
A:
**10:07**
